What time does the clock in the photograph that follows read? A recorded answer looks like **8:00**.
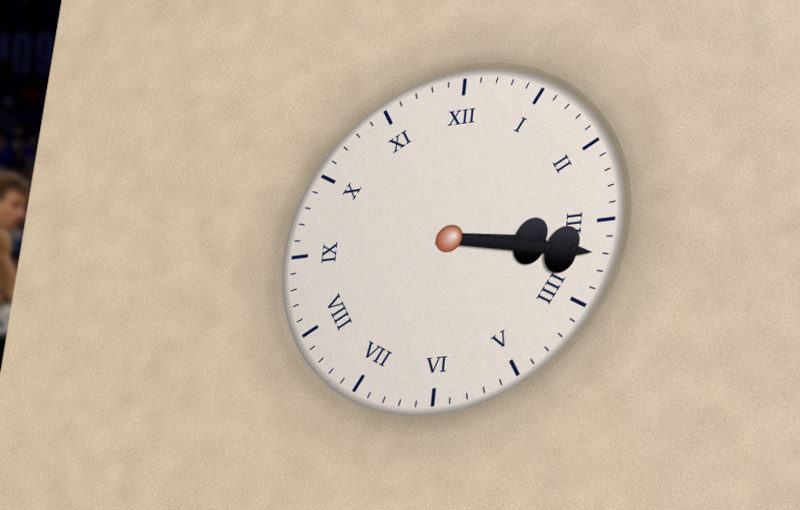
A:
**3:17**
